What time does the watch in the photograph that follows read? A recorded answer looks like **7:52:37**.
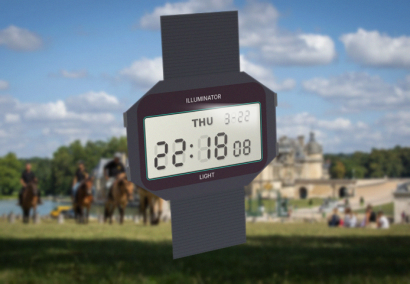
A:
**22:18:08**
